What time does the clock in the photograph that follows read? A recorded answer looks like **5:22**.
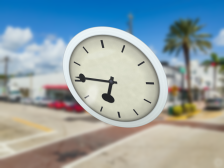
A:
**6:46**
